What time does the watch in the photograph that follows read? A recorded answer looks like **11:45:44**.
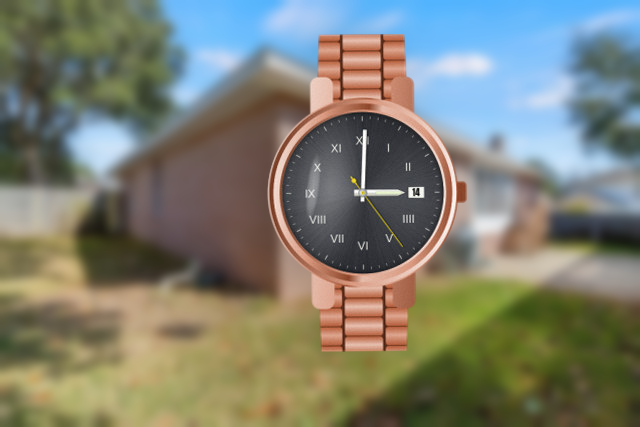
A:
**3:00:24**
